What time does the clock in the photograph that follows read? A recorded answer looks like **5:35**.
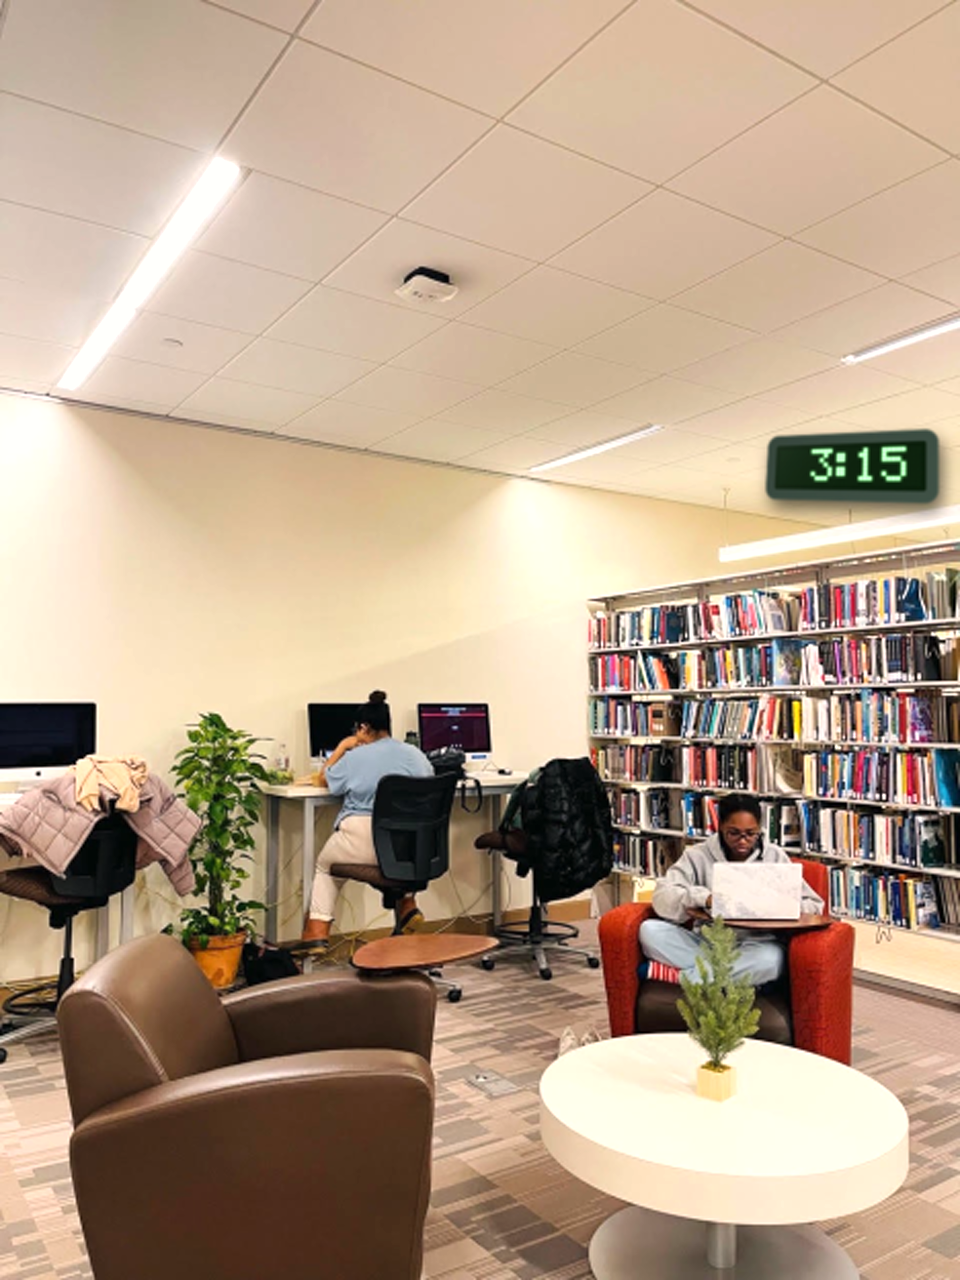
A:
**3:15**
